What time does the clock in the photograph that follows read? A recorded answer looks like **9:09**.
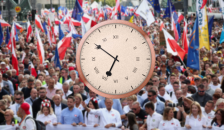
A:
**6:51**
